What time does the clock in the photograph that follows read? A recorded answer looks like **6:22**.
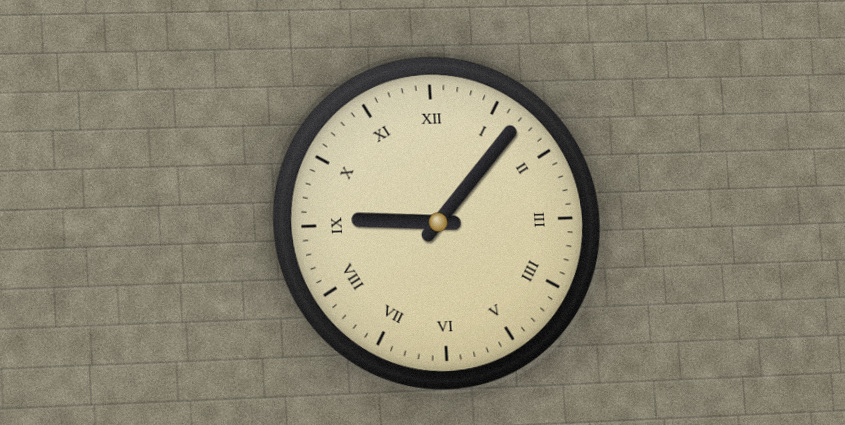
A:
**9:07**
